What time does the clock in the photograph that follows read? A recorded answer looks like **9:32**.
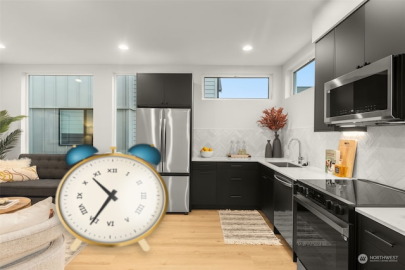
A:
**10:35**
